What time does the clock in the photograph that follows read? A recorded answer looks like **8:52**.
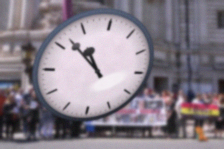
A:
**10:52**
